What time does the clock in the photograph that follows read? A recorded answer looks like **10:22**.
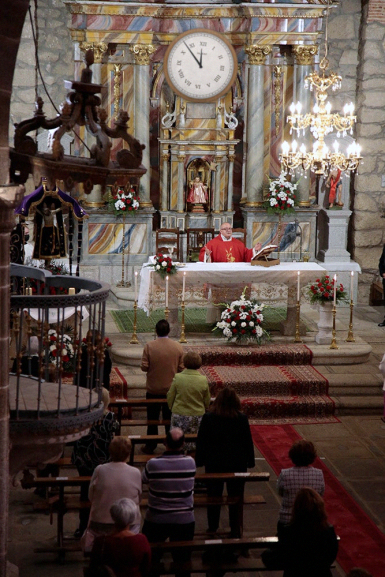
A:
**11:53**
